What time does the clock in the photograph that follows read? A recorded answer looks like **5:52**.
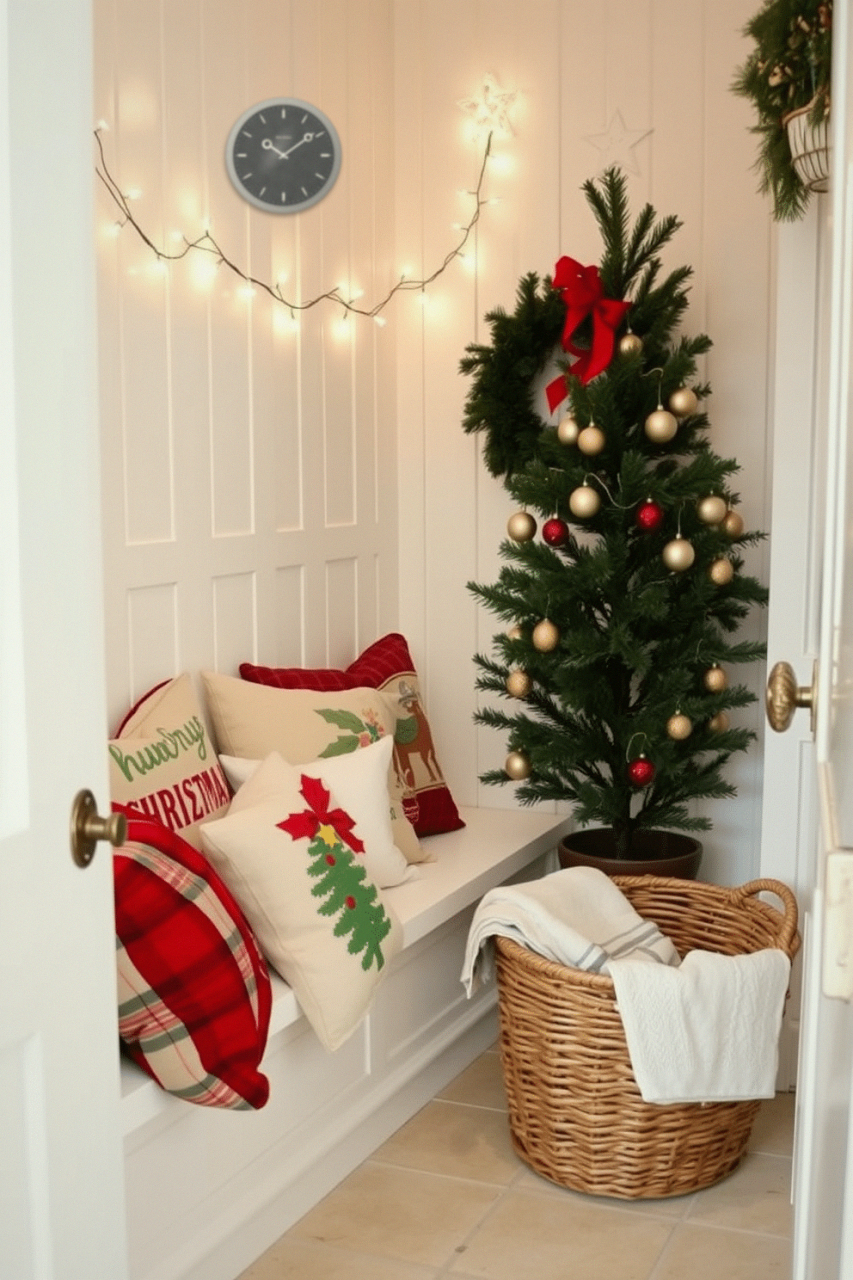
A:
**10:09**
